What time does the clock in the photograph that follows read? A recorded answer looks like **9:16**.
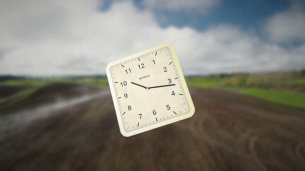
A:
**10:17**
